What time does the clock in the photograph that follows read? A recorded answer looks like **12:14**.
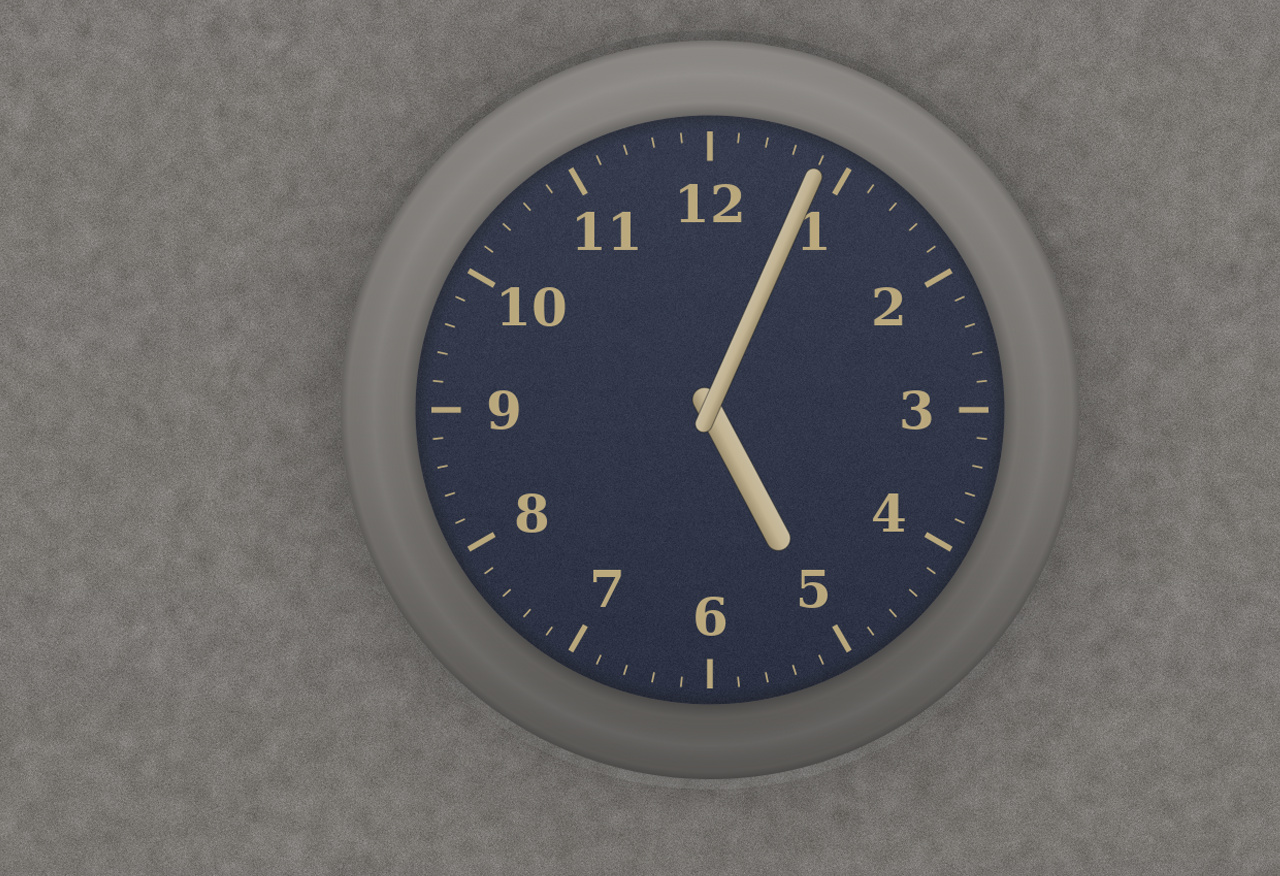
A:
**5:04**
